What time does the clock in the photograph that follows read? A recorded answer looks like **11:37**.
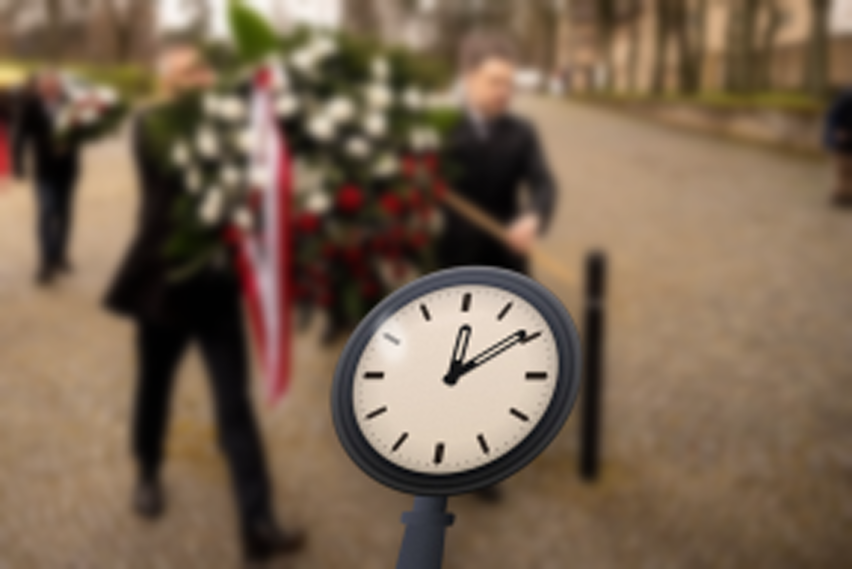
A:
**12:09**
